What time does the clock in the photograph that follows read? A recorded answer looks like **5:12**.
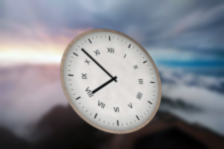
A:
**7:52**
